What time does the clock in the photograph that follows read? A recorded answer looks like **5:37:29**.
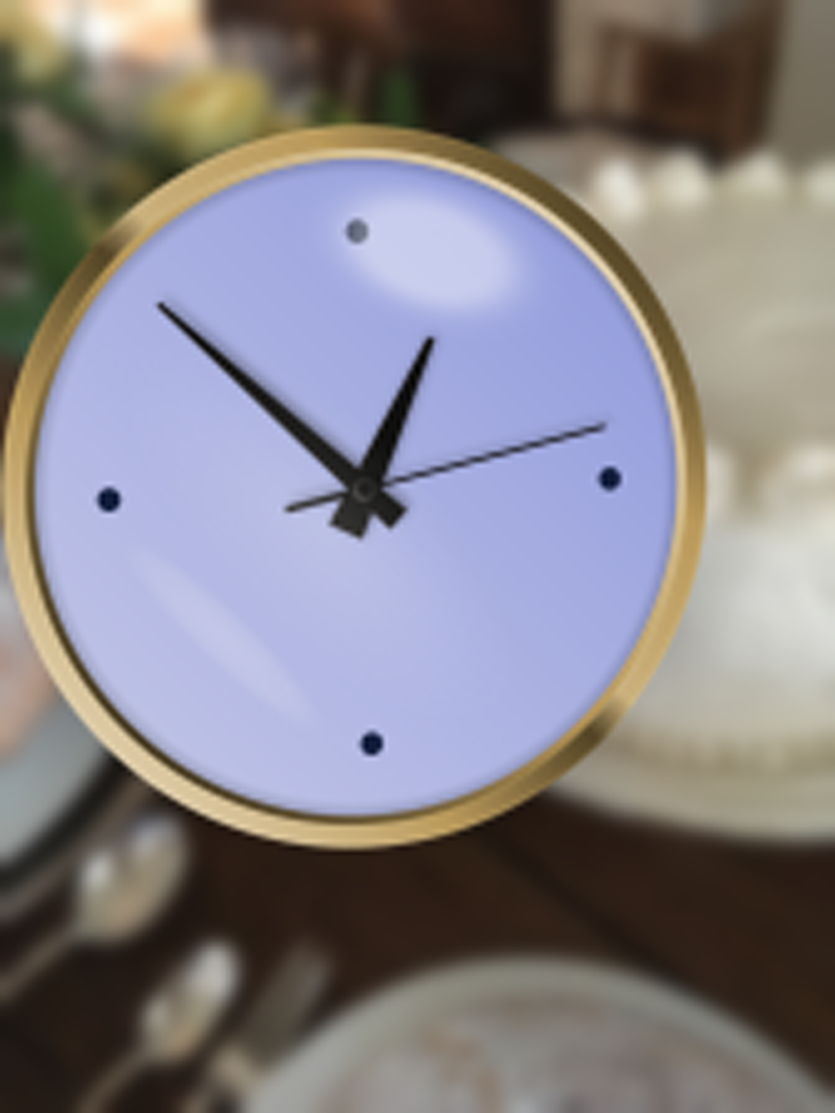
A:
**12:52:13**
